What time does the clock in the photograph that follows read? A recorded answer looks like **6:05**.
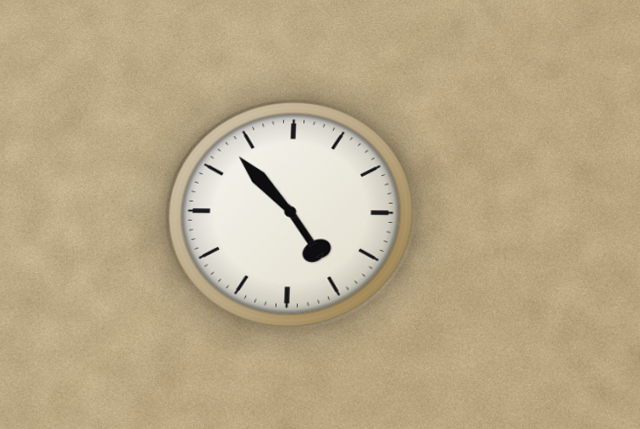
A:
**4:53**
